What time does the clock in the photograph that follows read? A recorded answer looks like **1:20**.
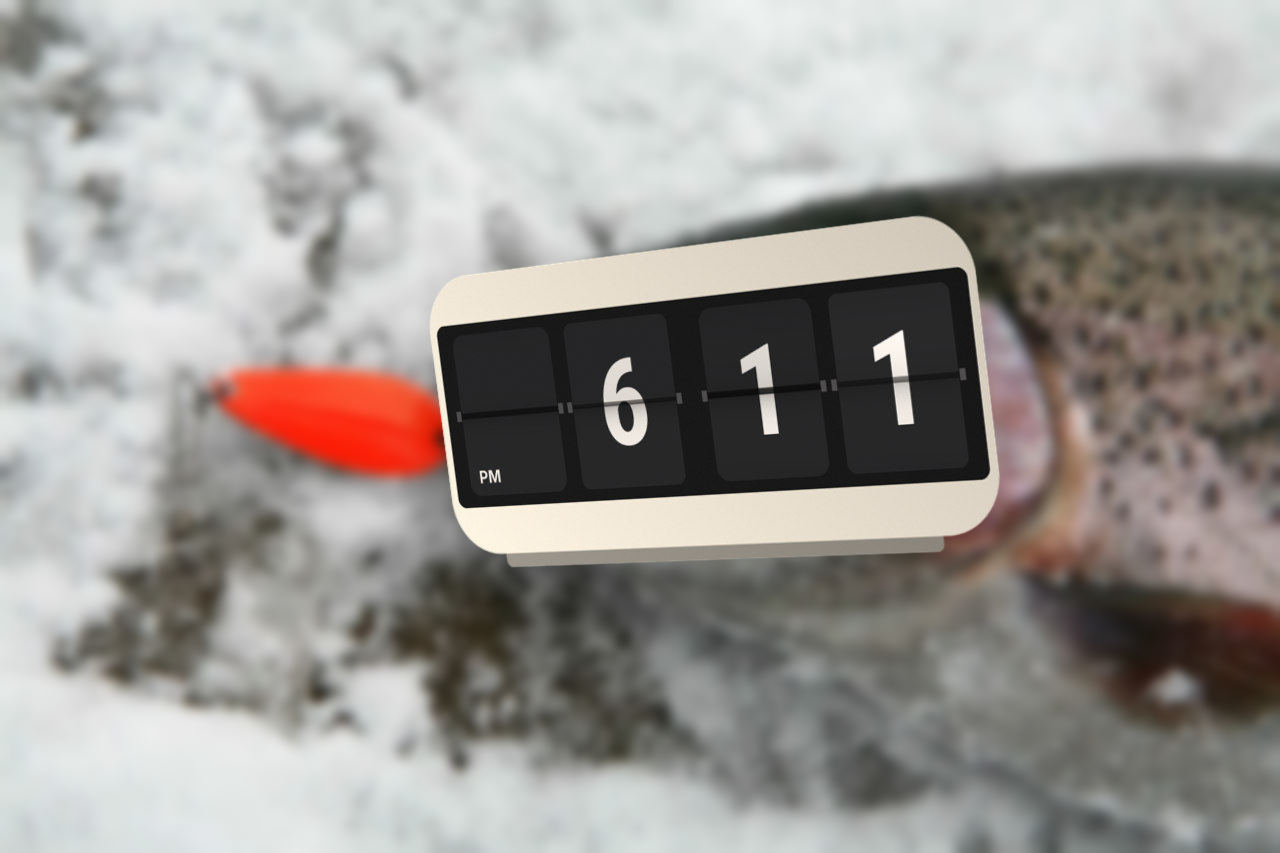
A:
**6:11**
